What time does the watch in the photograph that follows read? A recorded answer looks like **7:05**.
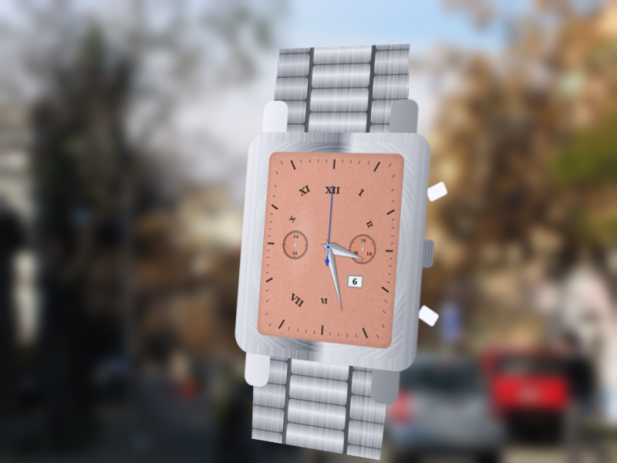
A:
**3:27**
